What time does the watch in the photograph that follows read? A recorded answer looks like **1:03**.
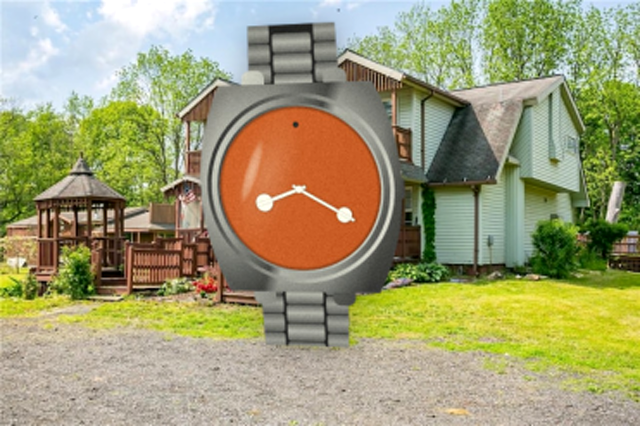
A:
**8:20**
